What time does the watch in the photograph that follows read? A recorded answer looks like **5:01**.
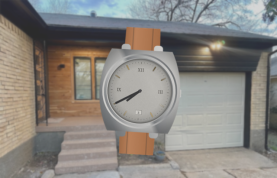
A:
**7:40**
